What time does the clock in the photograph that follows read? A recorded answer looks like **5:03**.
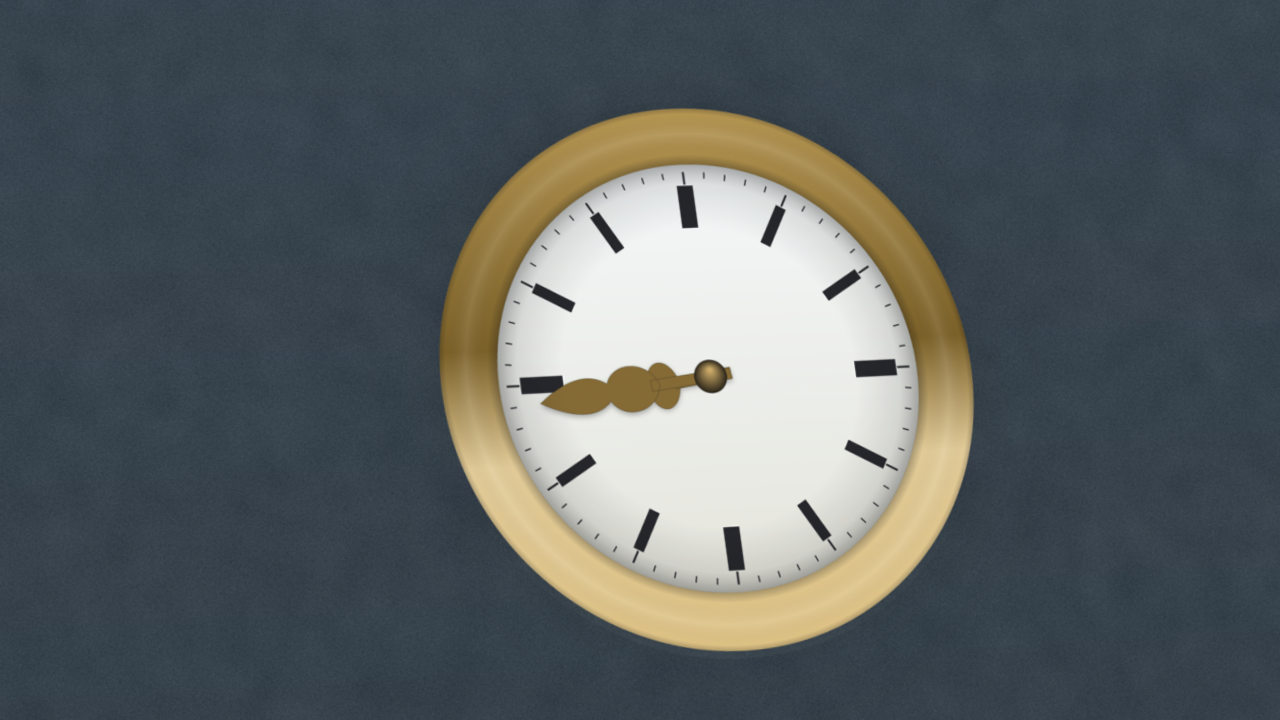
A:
**8:44**
